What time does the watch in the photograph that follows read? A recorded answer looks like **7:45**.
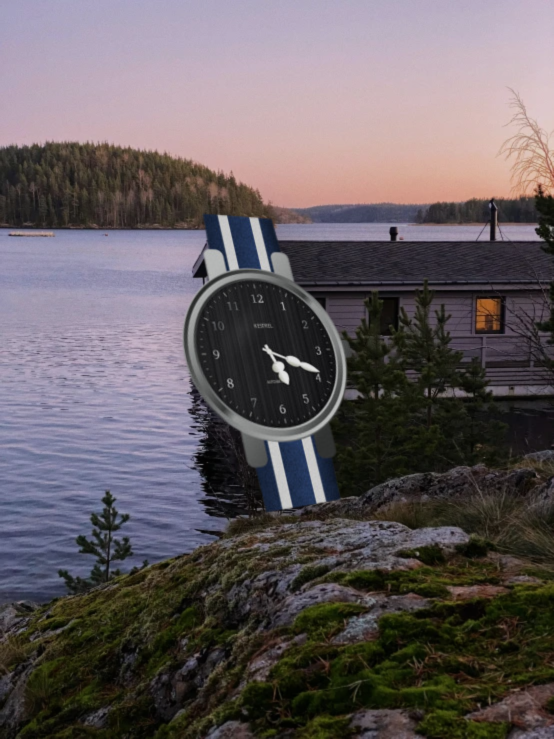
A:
**5:19**
